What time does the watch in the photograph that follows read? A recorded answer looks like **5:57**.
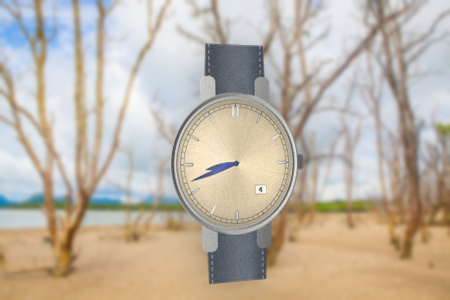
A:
**8:42**
